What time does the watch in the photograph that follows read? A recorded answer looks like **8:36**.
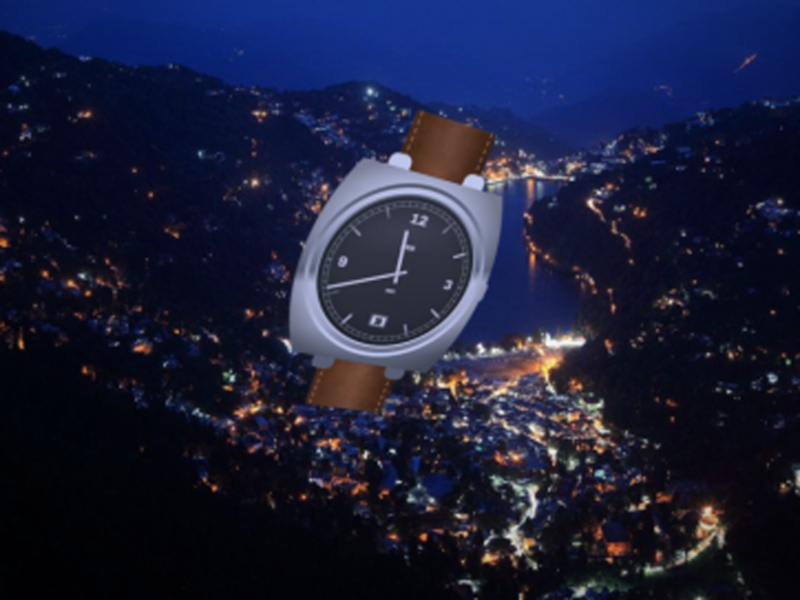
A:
**11:41**
